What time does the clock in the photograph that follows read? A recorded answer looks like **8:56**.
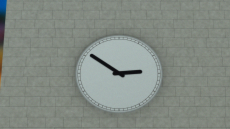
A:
**2:51**
